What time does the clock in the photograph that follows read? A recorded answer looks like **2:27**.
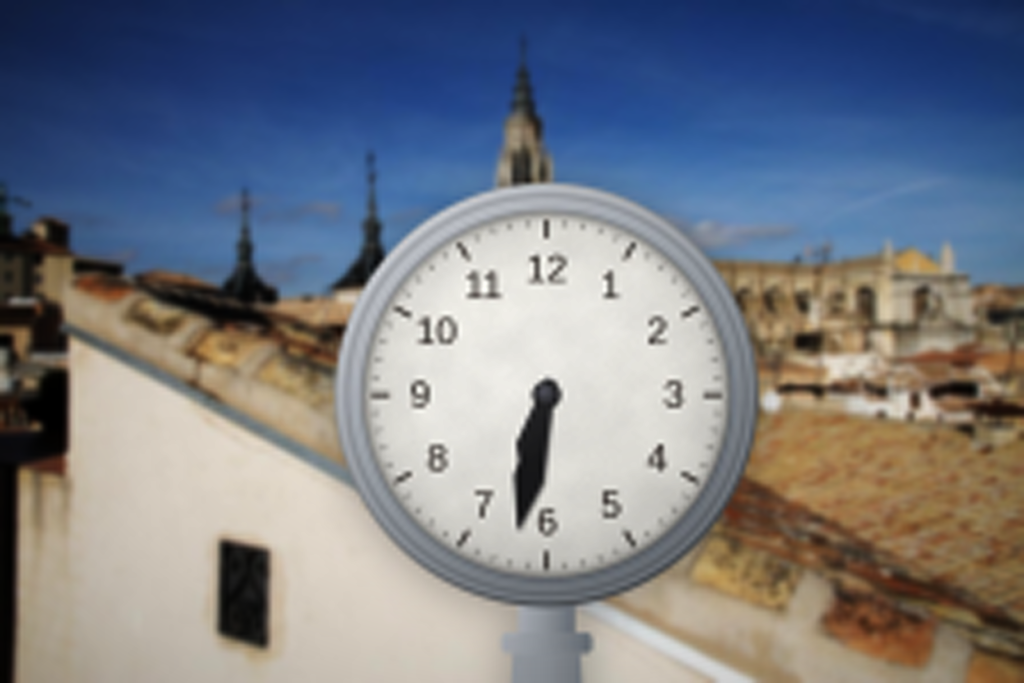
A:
**6:32**
